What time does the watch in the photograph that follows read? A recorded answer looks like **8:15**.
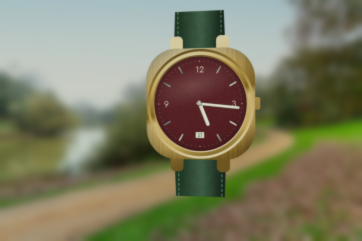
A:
**5:16**
